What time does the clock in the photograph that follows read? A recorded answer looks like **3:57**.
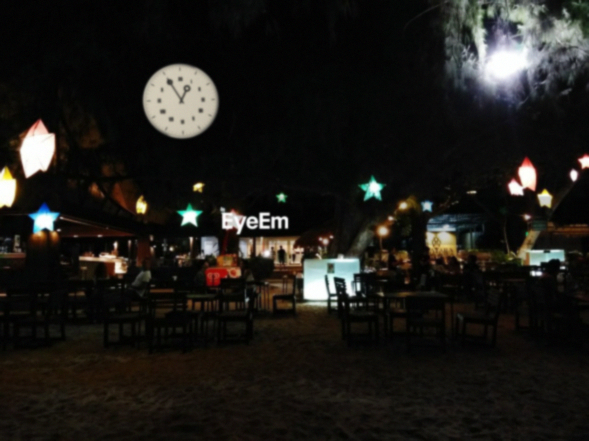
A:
**12:55**
